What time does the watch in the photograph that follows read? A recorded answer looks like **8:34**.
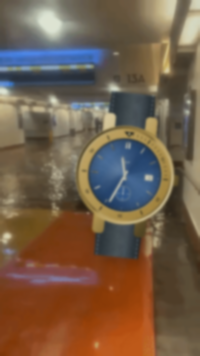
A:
**11:34**
